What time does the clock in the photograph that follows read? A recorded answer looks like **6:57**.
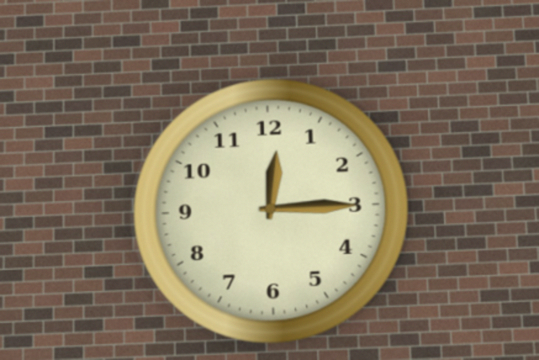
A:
**12:15**
